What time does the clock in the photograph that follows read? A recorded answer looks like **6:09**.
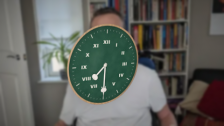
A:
**7:30**
